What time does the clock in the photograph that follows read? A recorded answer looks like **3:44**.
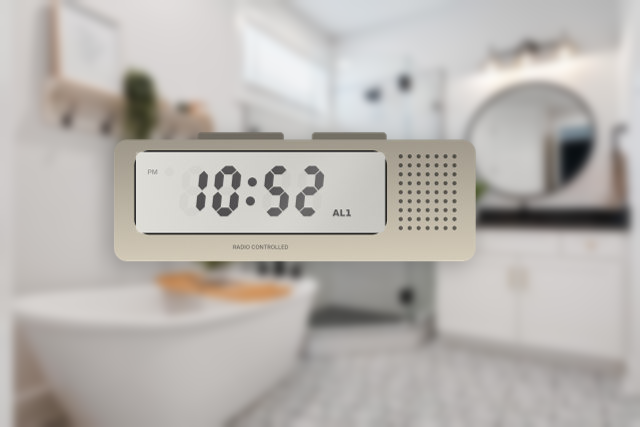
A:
**10:52**
